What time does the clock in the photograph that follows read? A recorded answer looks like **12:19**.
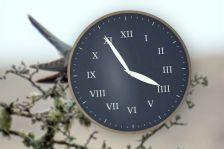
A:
**3:55**
